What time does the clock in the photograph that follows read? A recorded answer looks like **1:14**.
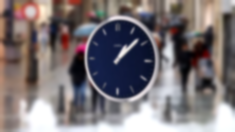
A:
**1:08**
